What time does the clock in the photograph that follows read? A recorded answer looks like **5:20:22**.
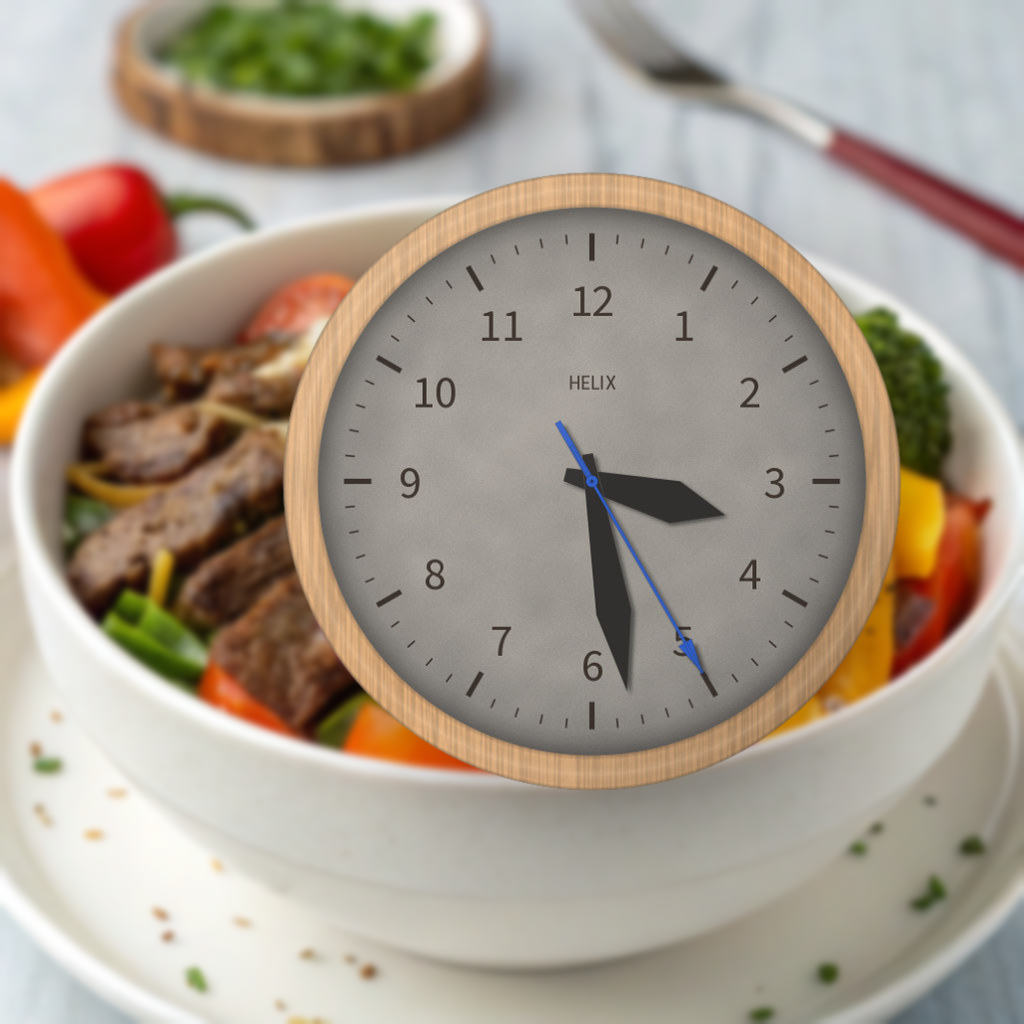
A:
**3:28:25**
